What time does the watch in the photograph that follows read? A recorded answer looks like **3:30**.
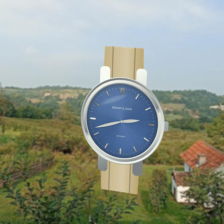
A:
**2:42**
